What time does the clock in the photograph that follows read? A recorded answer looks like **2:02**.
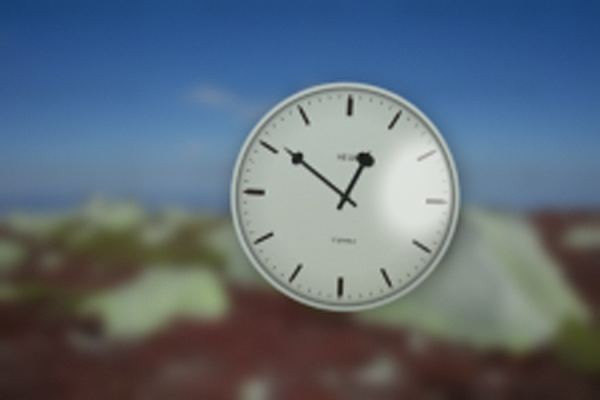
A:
**12:51**
